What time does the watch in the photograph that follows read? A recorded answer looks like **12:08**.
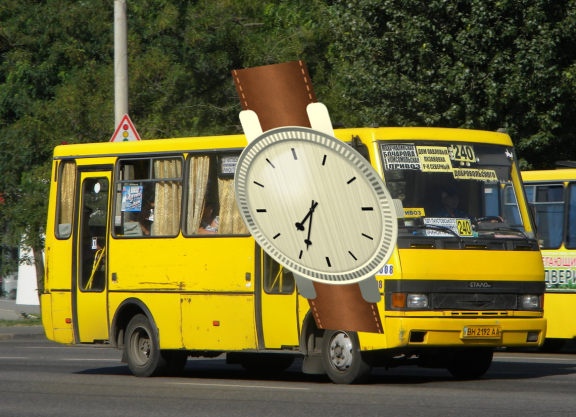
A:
**7:34**
